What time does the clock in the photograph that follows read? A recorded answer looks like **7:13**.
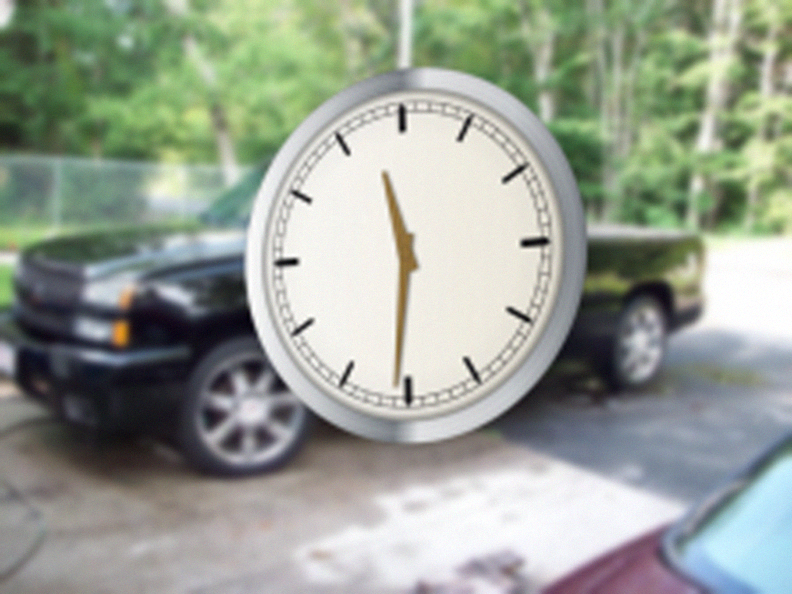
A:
**11:31**
